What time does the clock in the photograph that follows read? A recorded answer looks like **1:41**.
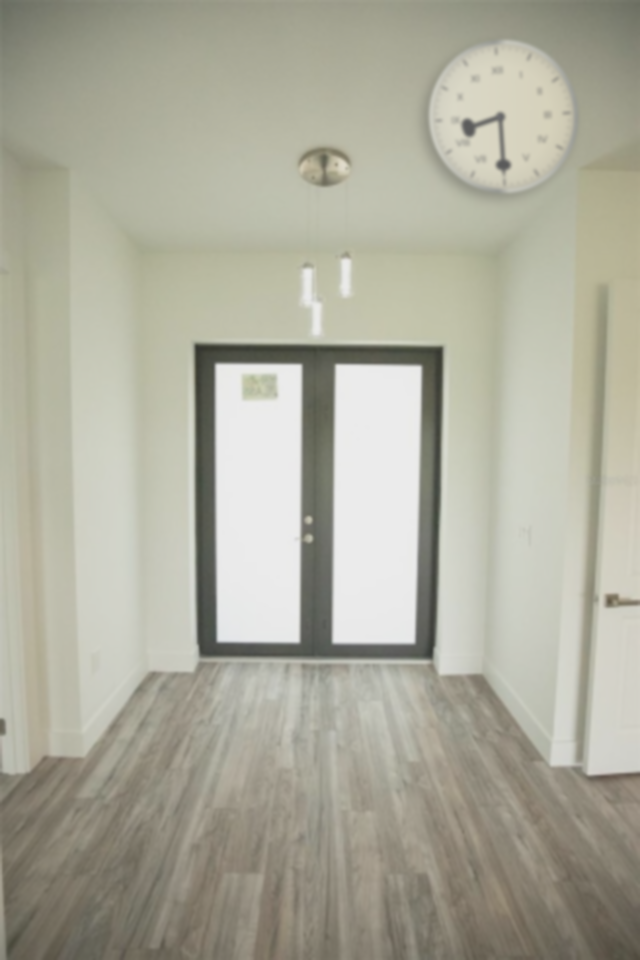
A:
**8:30**
